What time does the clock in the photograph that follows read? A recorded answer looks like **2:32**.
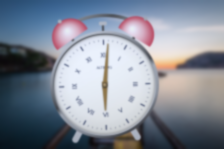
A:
**6:01**
